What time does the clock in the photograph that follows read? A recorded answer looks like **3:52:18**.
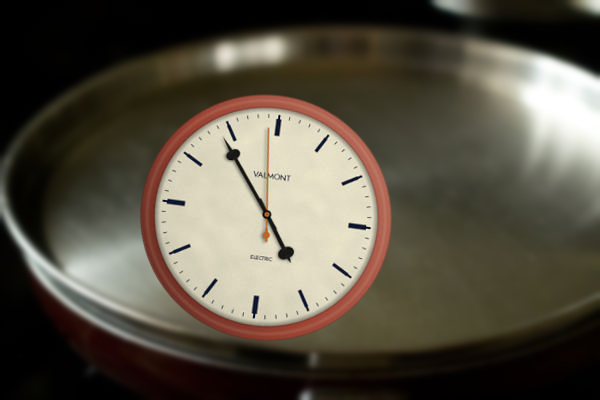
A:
**4:53:59**
